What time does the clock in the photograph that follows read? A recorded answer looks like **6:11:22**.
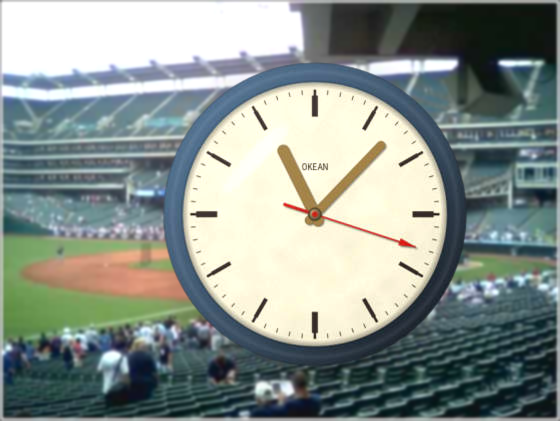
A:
**11:07:18**
